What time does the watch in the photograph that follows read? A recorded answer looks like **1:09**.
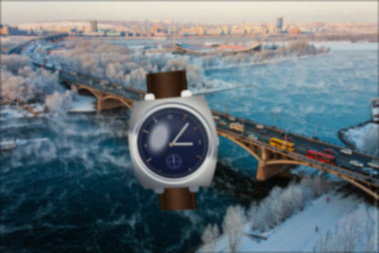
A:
**3:07**
